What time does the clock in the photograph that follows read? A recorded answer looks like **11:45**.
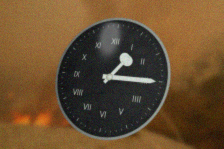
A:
**1:15**
